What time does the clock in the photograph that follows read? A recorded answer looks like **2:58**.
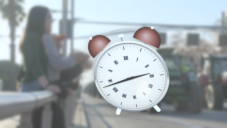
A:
**2:43**
